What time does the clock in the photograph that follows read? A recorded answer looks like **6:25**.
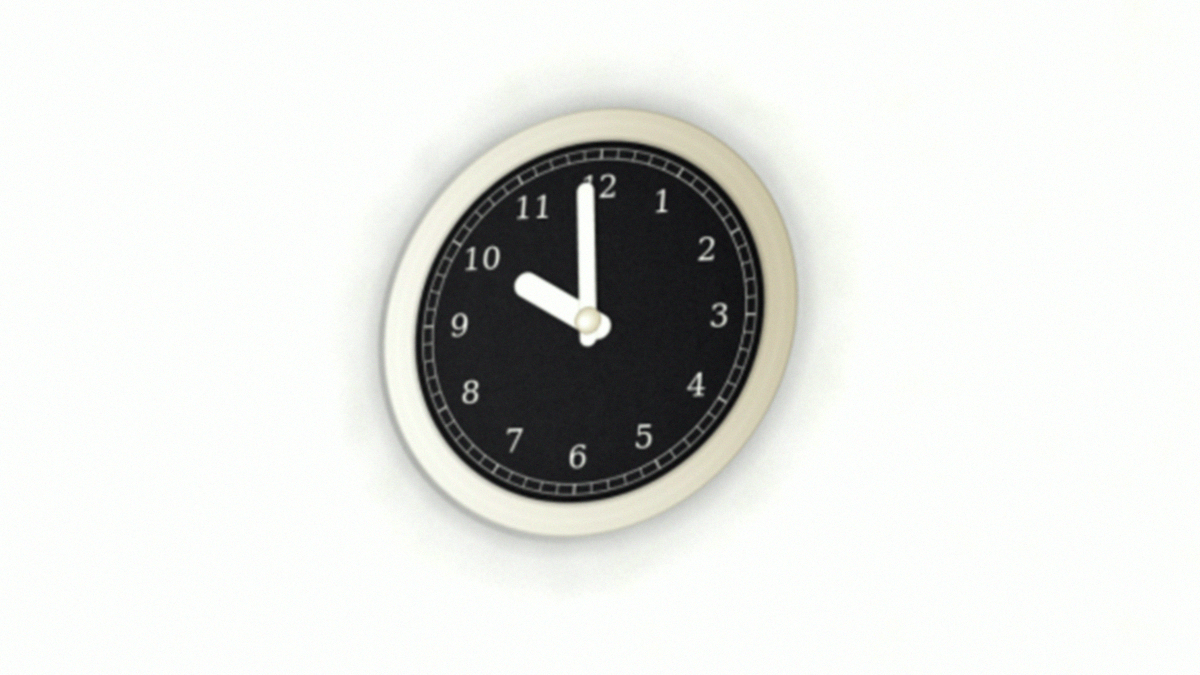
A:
**9:59**
